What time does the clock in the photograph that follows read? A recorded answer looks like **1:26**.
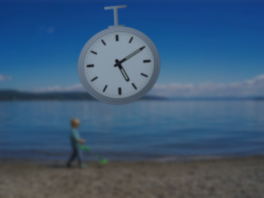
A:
**5:10**
